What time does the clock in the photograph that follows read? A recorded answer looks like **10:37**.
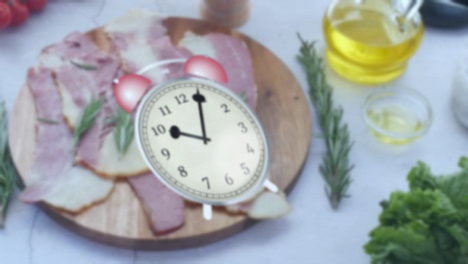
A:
**10:04**
